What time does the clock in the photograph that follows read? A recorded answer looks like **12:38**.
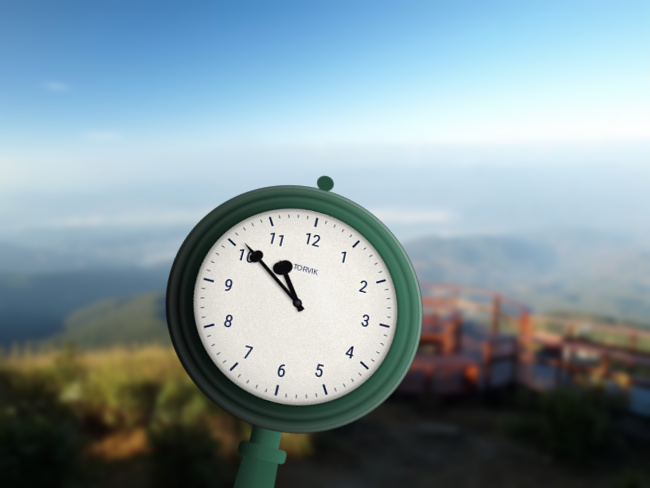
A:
**10:51**
